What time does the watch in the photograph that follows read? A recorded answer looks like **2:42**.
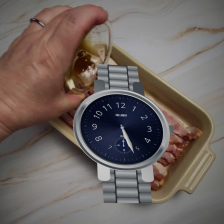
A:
**5:27**
